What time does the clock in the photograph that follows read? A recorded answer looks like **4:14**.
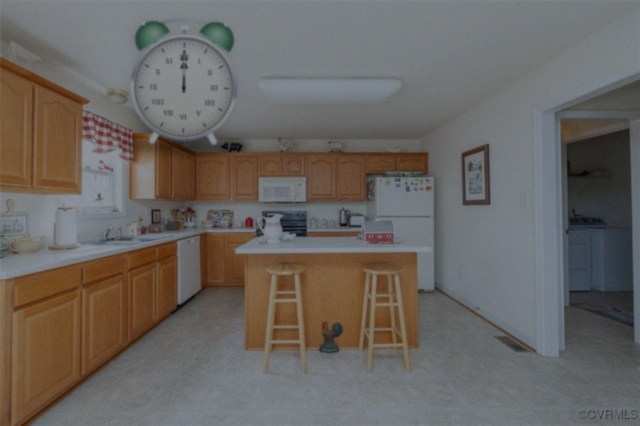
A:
**12:00**
